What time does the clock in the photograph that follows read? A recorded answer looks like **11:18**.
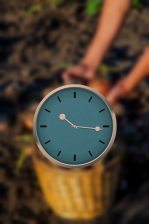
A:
**10:16**
